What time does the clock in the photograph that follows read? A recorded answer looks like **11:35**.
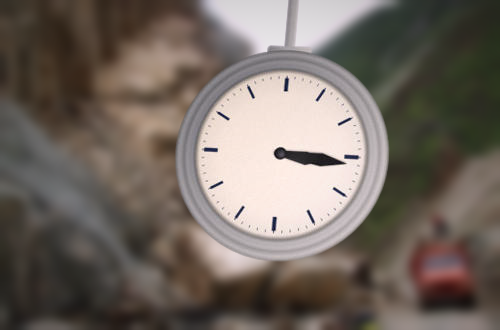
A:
**3:16**
